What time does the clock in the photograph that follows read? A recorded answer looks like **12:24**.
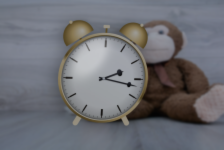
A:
**2:17**
